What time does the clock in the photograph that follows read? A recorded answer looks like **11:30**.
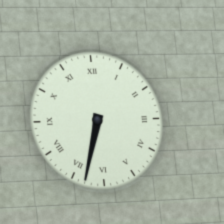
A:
**6:33**
